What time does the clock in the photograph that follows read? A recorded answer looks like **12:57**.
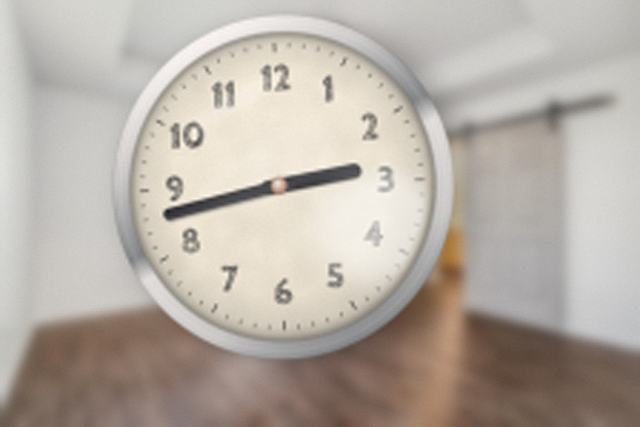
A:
**2:43**
